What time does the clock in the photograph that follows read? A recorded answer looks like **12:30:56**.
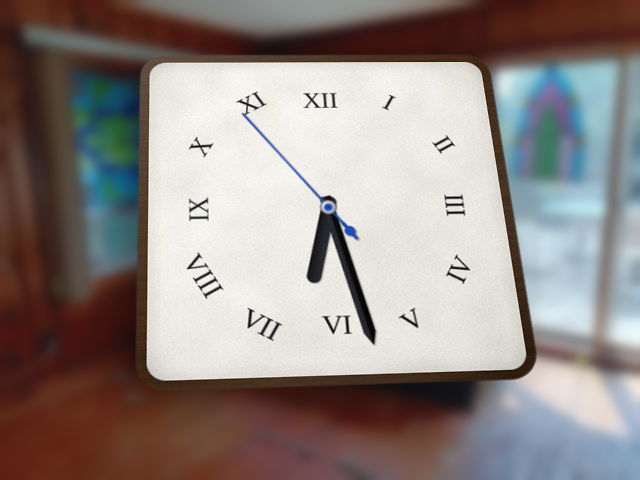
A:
**6:27:54**
